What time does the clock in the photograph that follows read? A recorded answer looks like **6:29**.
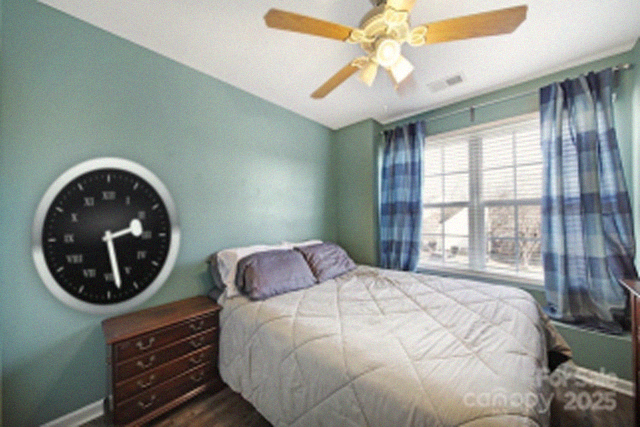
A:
**2:28**
